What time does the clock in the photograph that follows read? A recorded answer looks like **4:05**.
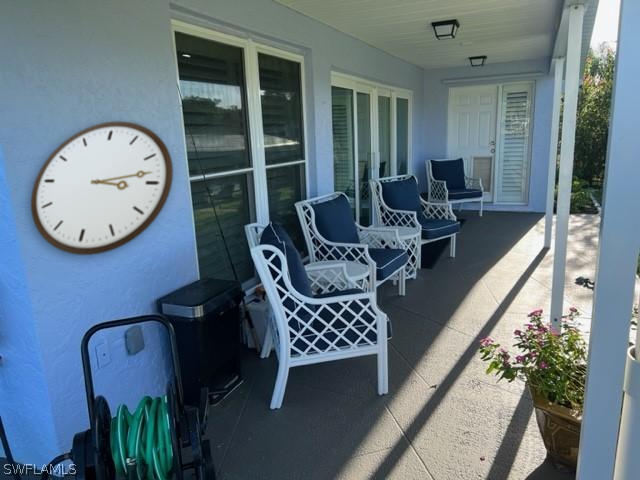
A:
**3:13**
